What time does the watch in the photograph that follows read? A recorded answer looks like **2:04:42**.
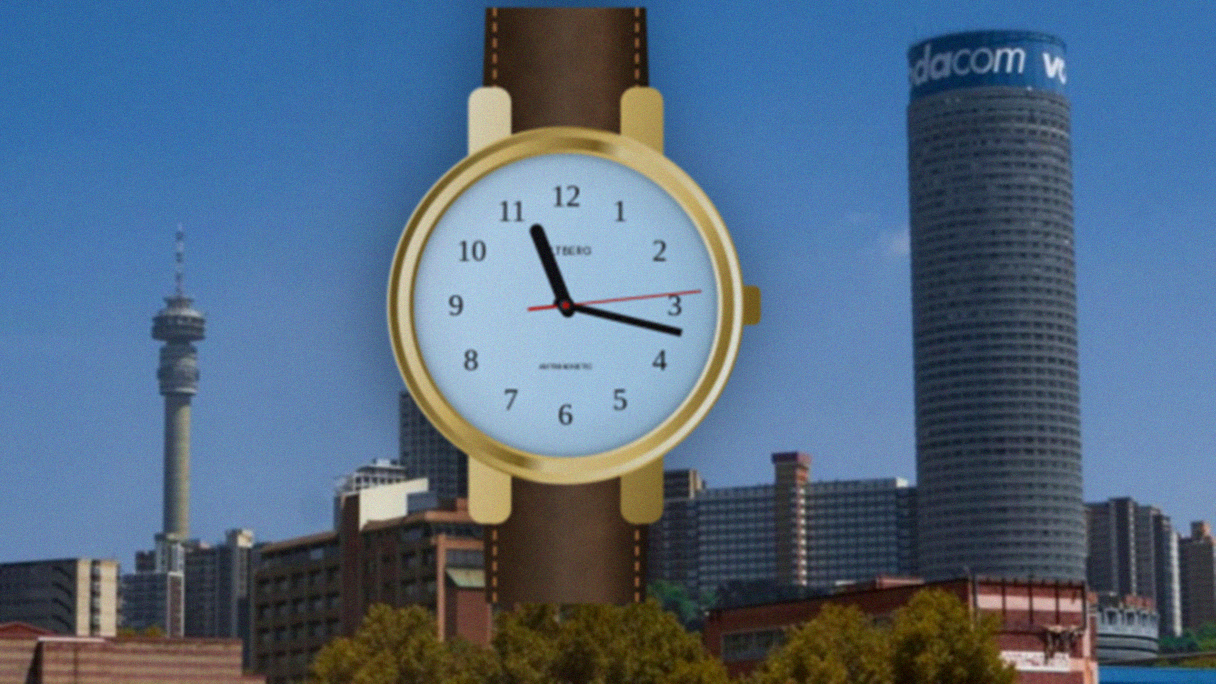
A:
**11:17:14**
